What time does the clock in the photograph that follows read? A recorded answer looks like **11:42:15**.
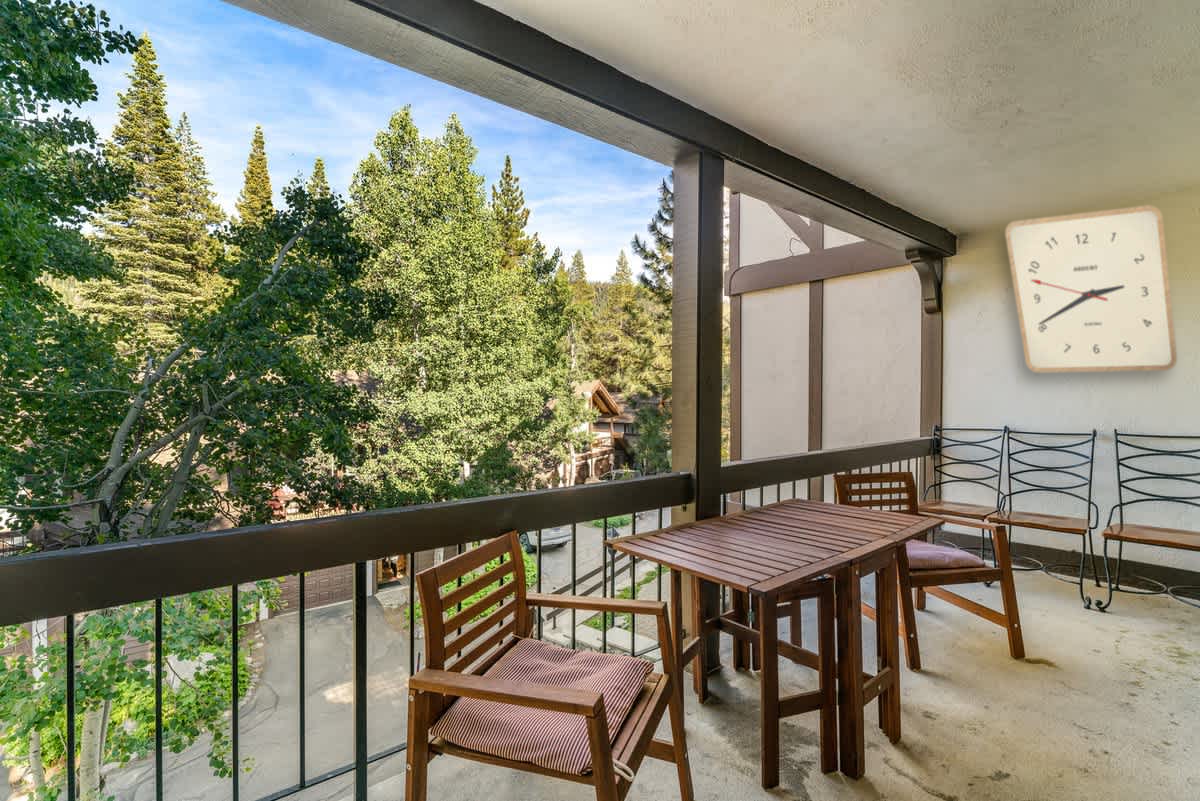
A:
**2:40:48**
